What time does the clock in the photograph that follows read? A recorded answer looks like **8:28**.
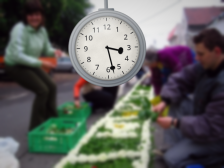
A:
**3:28**
